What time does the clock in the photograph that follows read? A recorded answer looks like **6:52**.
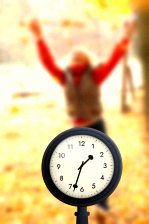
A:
**1:33**
